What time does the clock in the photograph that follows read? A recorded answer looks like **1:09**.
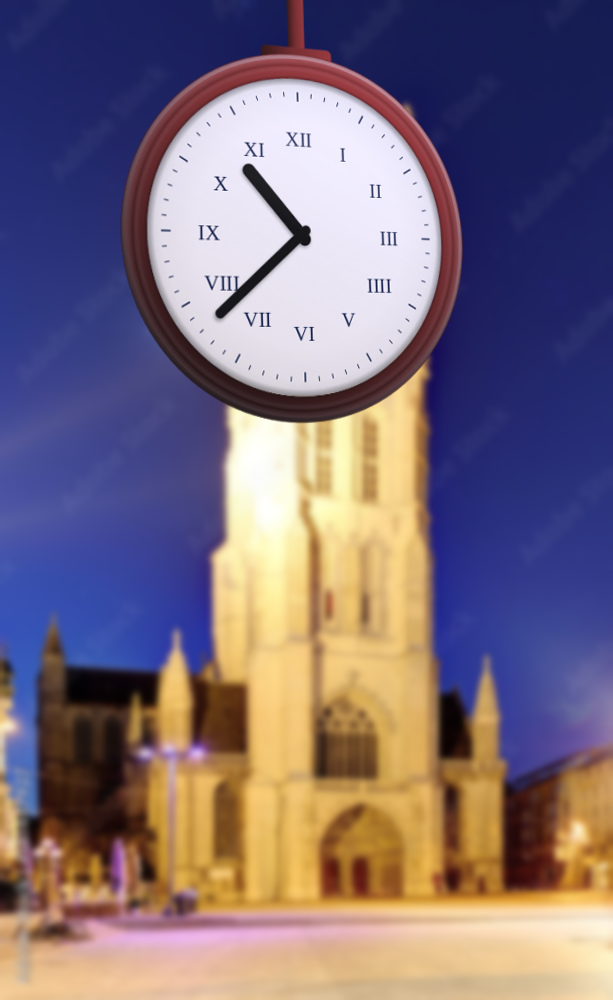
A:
**10:38**
